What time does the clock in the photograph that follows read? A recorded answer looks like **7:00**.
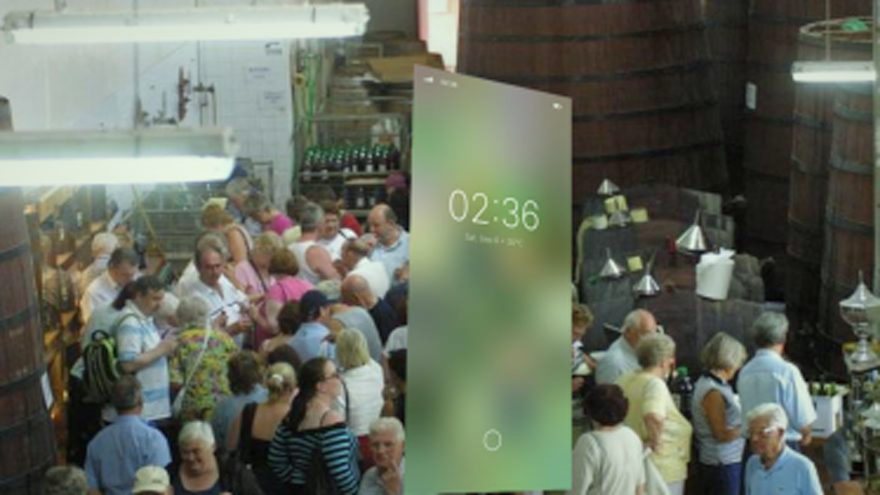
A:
**2:36**
